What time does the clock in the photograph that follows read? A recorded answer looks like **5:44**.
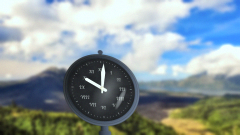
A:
**10:01**
